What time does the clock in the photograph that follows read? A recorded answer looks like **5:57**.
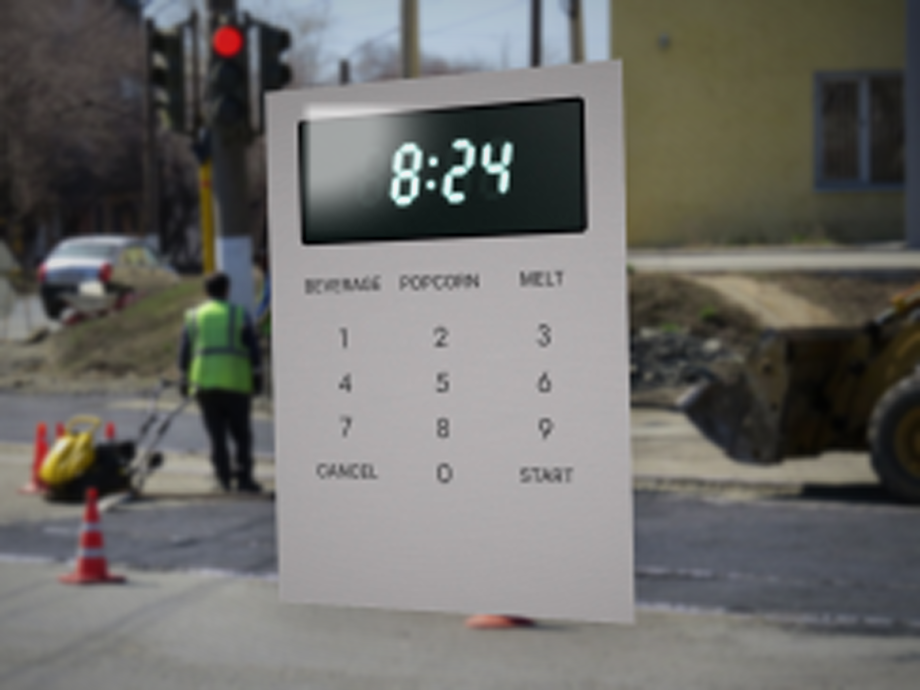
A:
**8:24**
